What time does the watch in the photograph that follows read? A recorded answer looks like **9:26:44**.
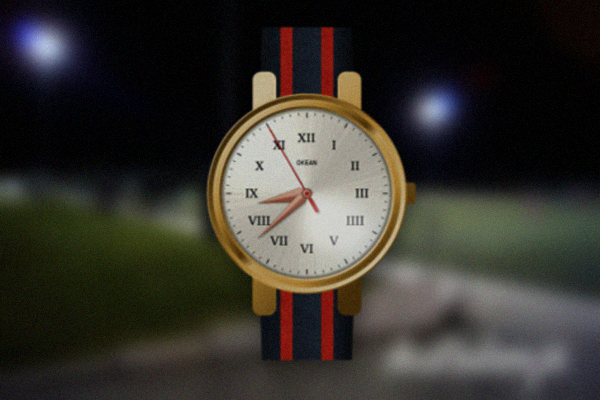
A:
**8:37:55**
